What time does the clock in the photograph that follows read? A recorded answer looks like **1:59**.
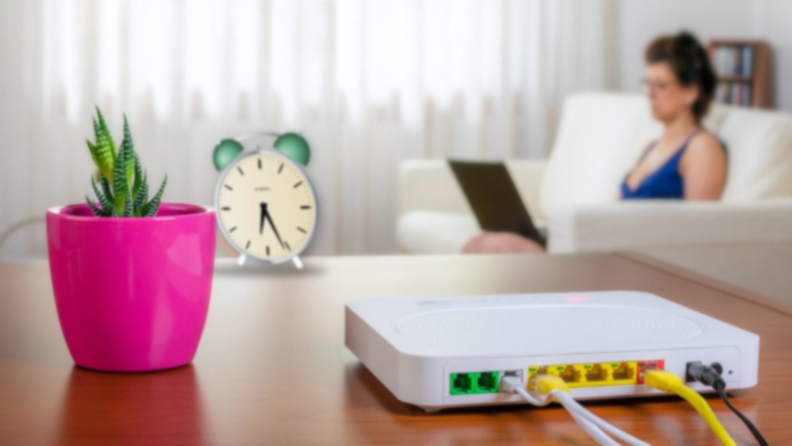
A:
**6:26**
